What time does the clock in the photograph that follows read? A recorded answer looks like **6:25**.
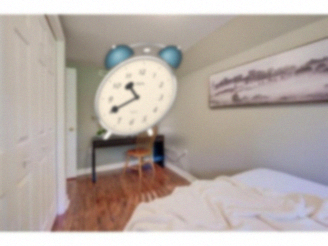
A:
**10:40**
